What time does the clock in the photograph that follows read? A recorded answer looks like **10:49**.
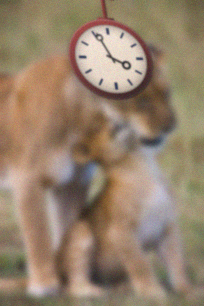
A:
**3:56**
